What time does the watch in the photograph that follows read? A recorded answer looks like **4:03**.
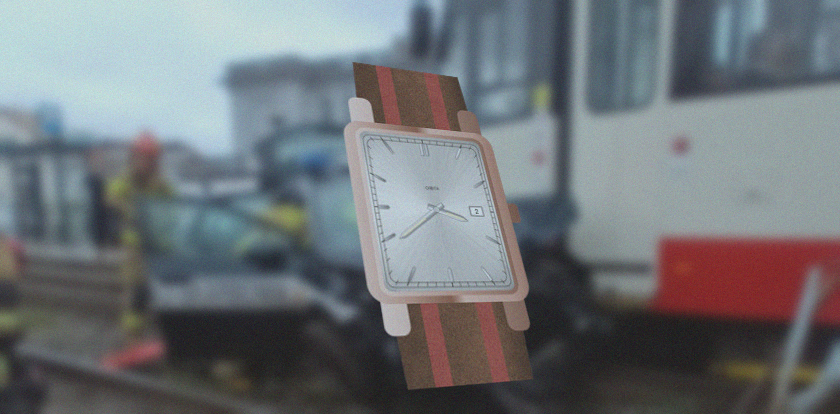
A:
**3:39**
